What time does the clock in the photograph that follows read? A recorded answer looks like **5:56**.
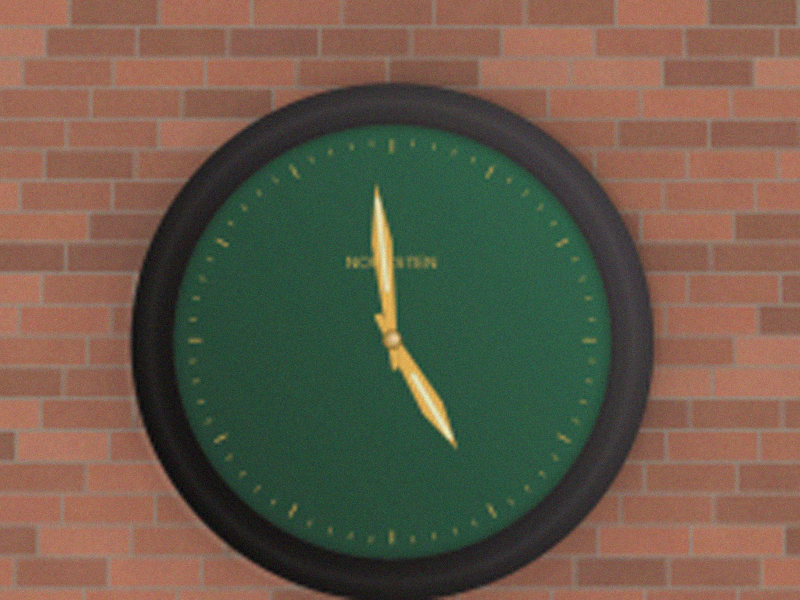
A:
**4:59**
